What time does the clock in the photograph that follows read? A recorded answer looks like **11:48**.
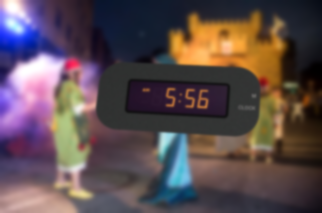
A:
**5:56**
